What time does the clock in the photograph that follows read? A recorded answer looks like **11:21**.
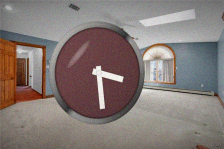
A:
**3:29**
